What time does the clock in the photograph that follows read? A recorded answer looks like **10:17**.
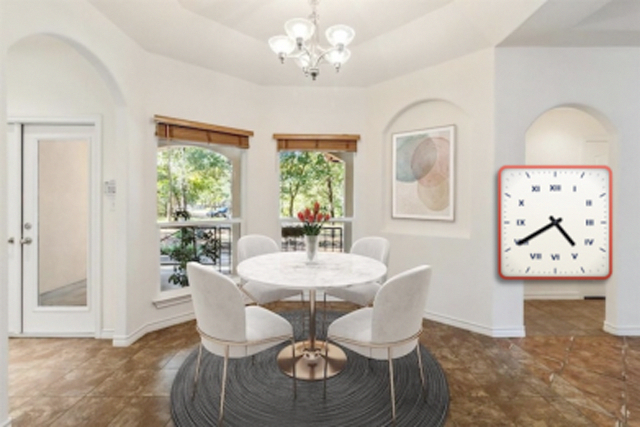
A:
**4:40**
